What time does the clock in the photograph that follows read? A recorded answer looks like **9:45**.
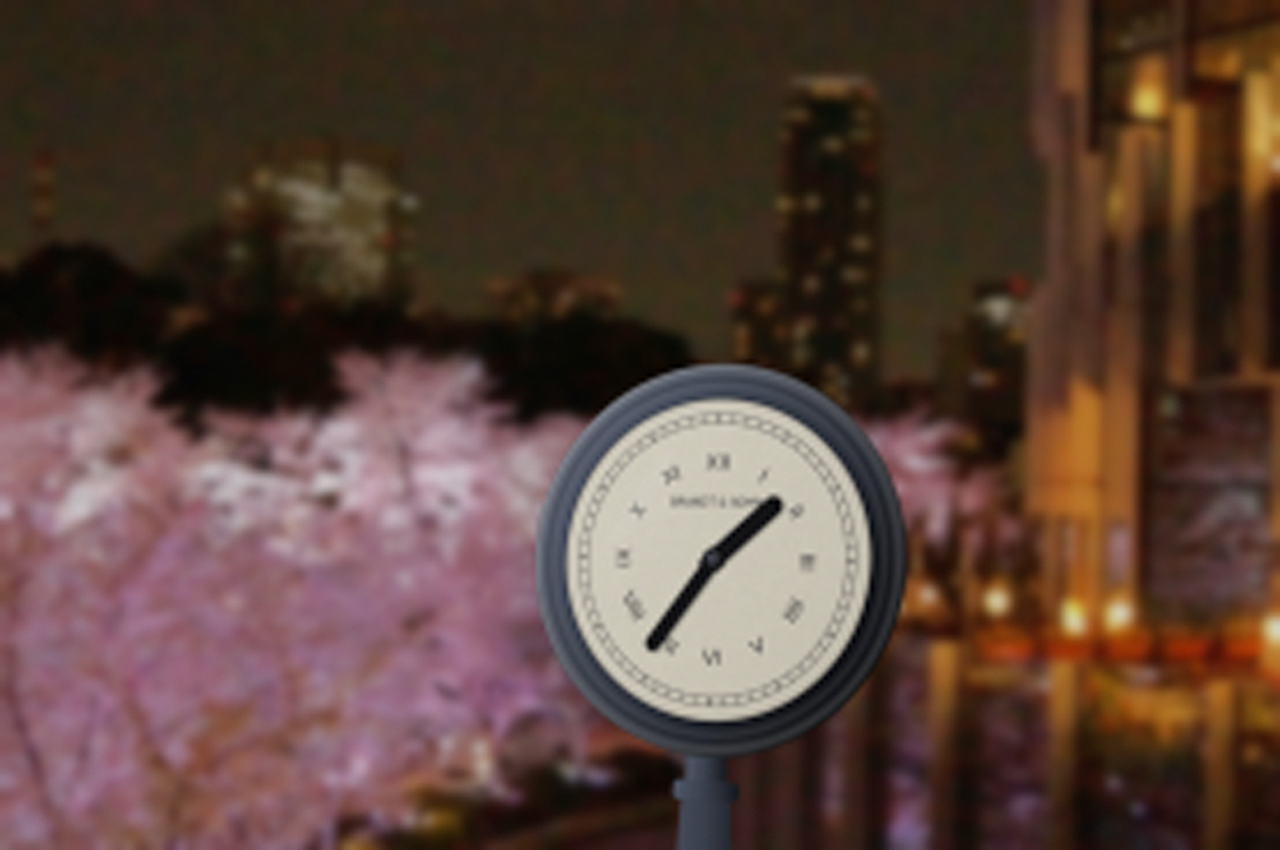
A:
**1:36**
